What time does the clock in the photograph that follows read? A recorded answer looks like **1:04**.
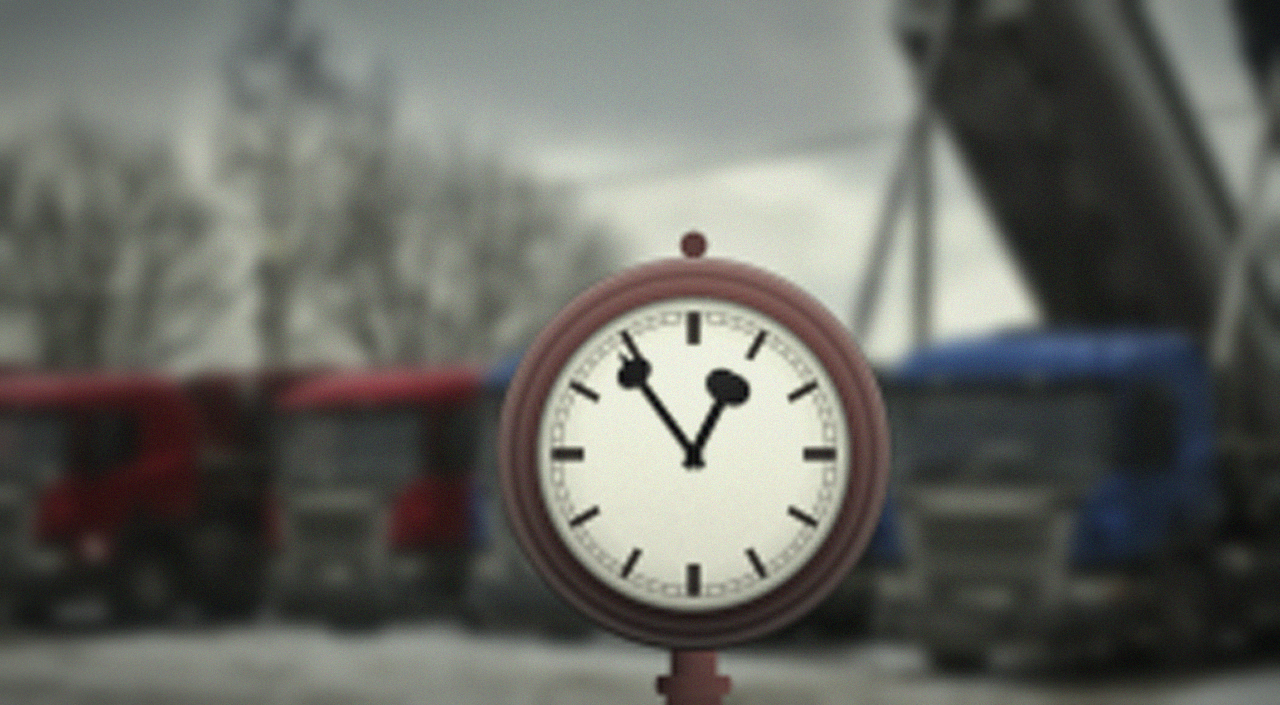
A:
**12:54**
